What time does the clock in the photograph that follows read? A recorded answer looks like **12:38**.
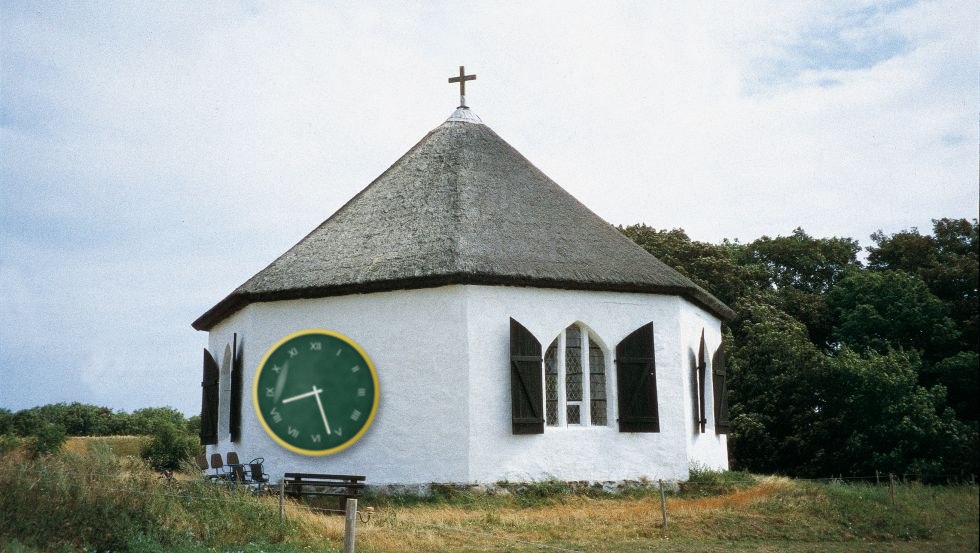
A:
**8:27**
